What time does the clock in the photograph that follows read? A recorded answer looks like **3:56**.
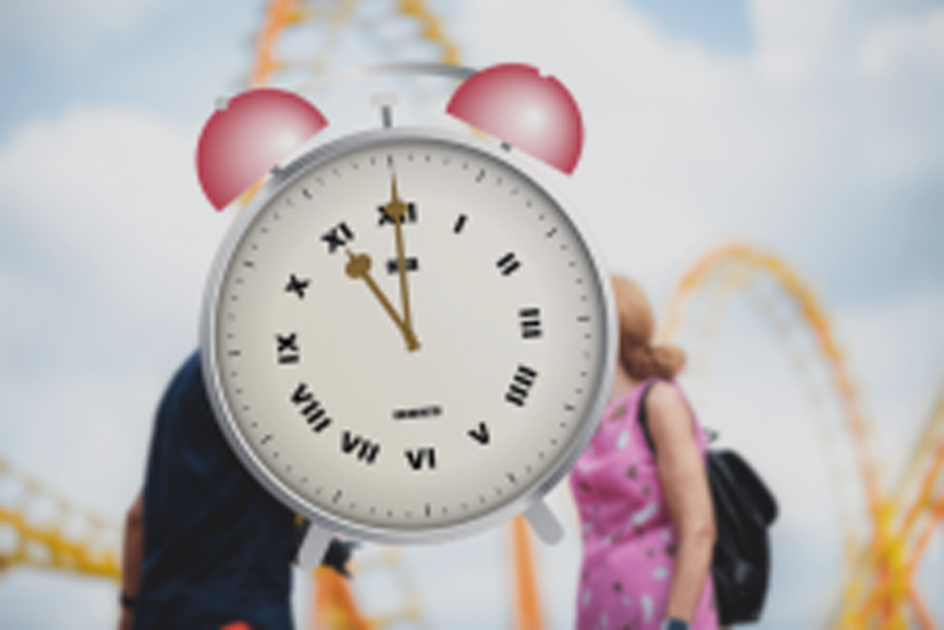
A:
**11:00**
